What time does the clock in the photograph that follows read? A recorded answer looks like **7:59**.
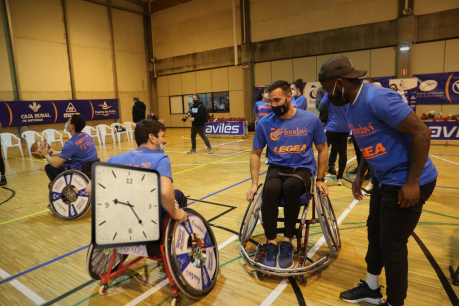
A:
**9:24**
